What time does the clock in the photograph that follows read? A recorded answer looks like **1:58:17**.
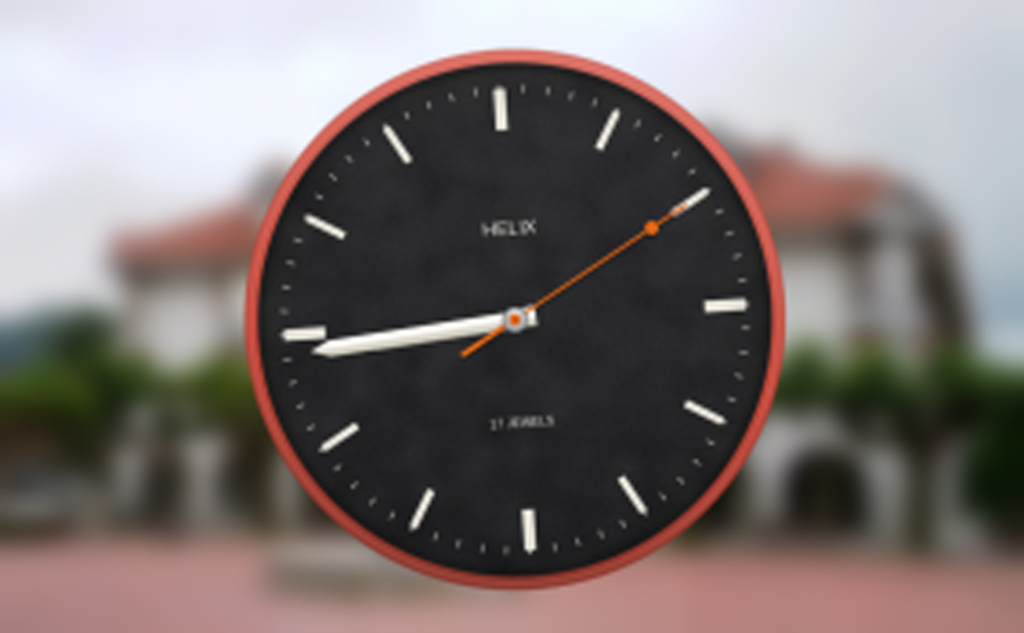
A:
**8:44:10**
